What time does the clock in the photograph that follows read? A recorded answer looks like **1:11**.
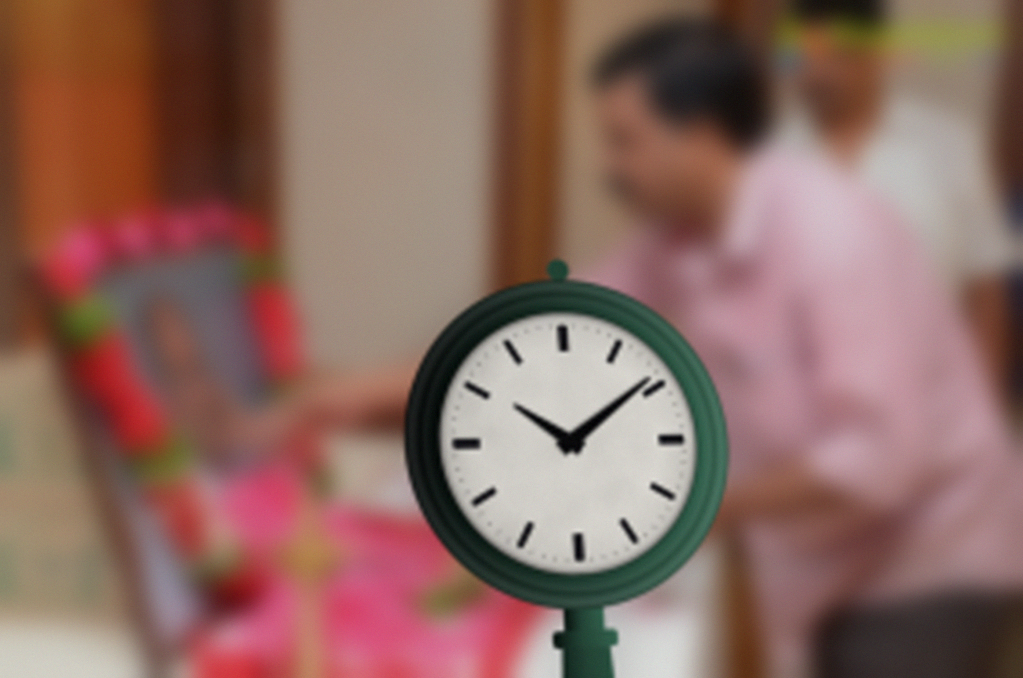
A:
**10:09**
